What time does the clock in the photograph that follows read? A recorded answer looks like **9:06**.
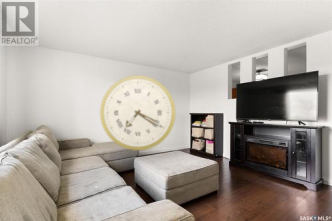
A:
**7:20**
